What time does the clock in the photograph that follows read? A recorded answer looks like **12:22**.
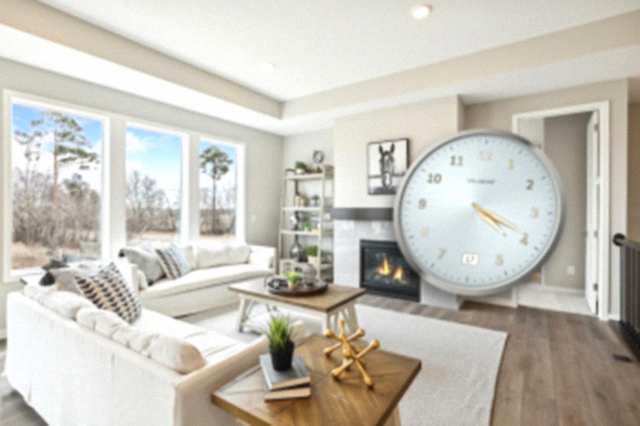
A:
**4:19**
